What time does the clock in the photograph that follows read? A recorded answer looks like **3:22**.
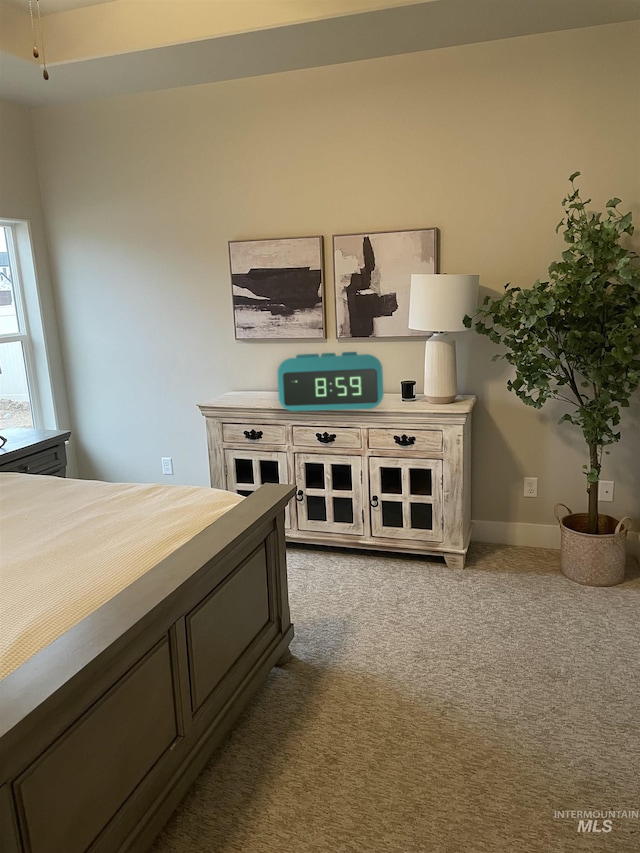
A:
**8:59**
